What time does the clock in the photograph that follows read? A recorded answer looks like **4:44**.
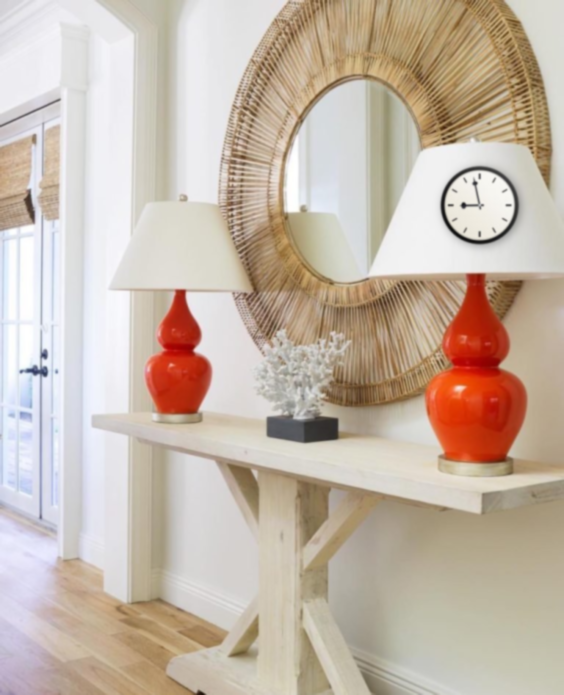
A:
**8:58**
